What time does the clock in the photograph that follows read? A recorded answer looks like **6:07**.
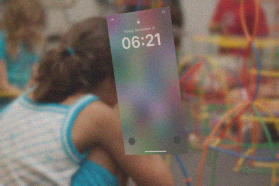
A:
**6:21**
